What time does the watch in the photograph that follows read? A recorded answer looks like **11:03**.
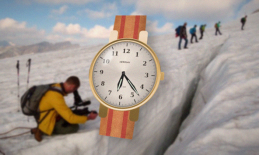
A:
**6:23**
